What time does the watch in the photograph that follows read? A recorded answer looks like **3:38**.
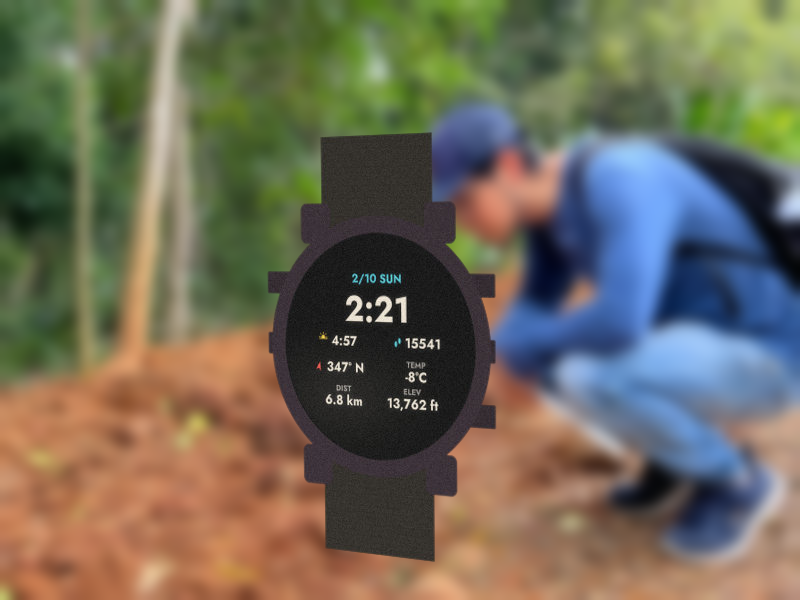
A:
**2:21**
